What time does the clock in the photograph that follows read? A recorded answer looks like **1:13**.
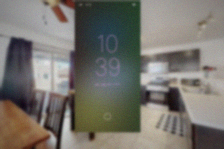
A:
**10:39**
